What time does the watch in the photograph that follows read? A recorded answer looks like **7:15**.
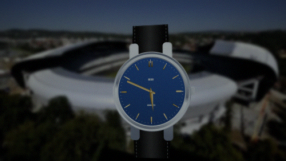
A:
**5:49**
